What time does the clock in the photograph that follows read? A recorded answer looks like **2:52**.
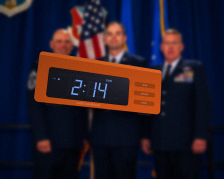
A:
**2:14**
